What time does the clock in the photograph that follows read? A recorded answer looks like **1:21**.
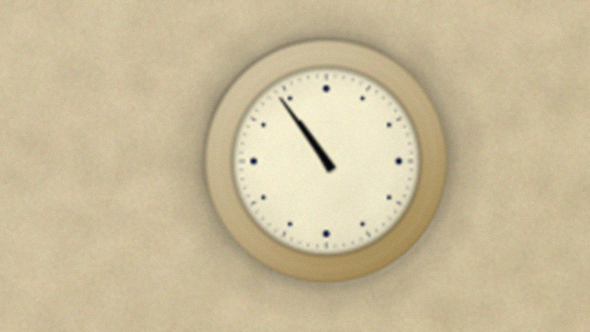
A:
**10:54**
